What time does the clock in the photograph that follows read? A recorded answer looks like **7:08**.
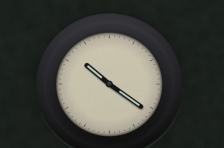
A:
**10:21**
